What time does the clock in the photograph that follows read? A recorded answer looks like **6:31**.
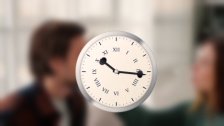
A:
**10:16**
